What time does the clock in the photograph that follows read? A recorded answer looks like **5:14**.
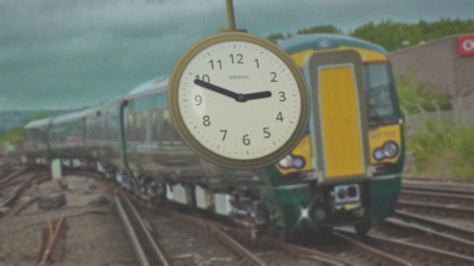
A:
**2:49**
